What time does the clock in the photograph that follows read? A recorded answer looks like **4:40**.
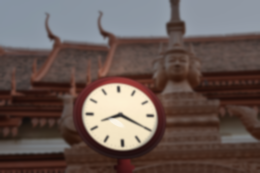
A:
**8:20**
